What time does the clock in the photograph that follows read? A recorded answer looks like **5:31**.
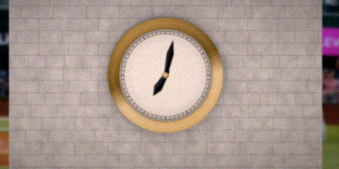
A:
**7:02**
